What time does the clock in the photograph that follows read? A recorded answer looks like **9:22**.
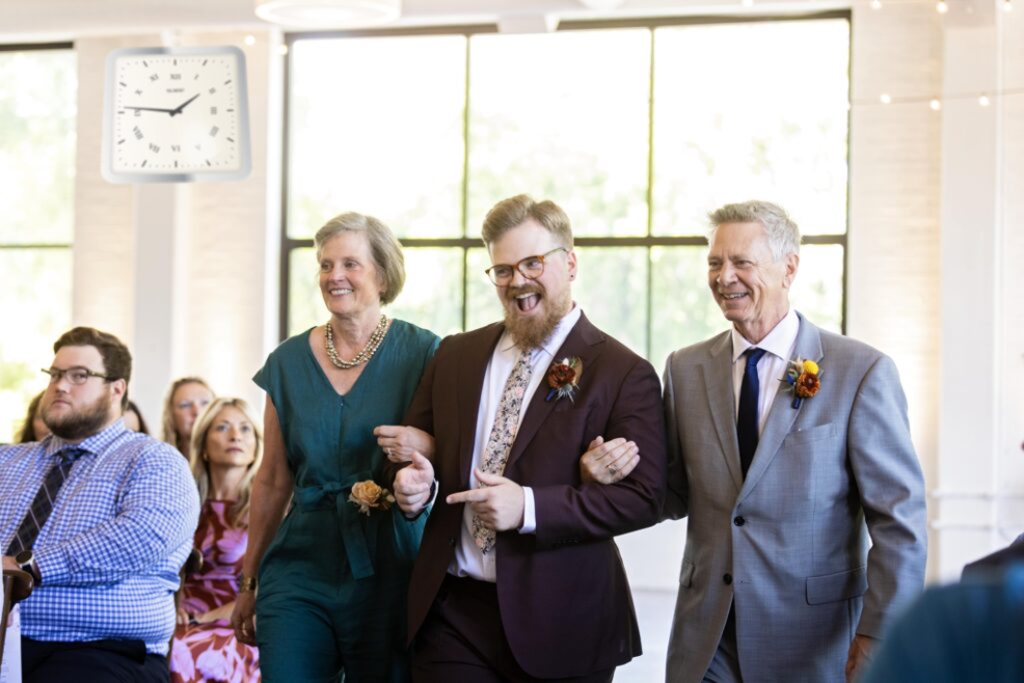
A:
**1:46**
